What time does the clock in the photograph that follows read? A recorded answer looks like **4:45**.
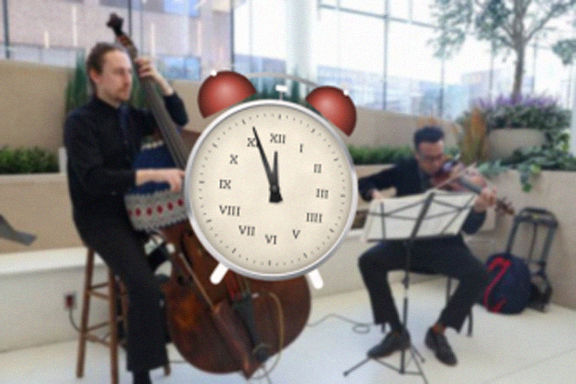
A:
**11:56**
